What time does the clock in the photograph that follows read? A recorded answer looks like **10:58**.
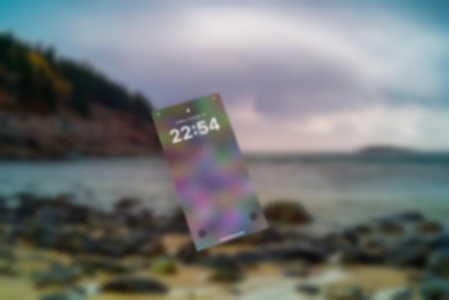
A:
**22:54**
